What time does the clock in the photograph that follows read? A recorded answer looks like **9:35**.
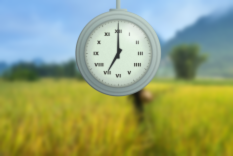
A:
**7:00**
